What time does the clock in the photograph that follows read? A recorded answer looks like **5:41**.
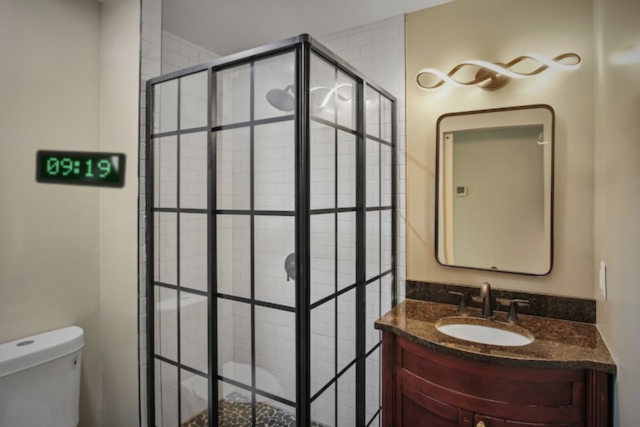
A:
**9:19**
